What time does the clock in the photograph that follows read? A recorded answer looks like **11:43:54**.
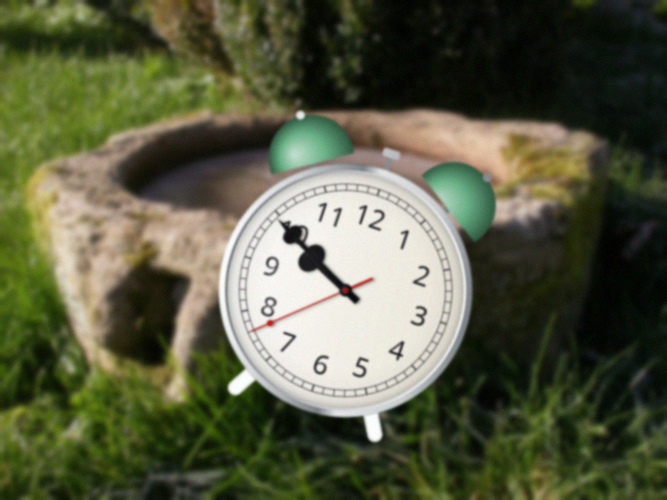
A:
**9:49:38**
